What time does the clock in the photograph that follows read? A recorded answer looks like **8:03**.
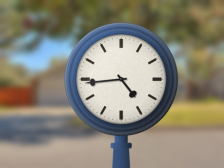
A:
**4:44**
